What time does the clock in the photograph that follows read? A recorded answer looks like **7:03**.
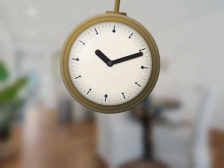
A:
**10:11**
